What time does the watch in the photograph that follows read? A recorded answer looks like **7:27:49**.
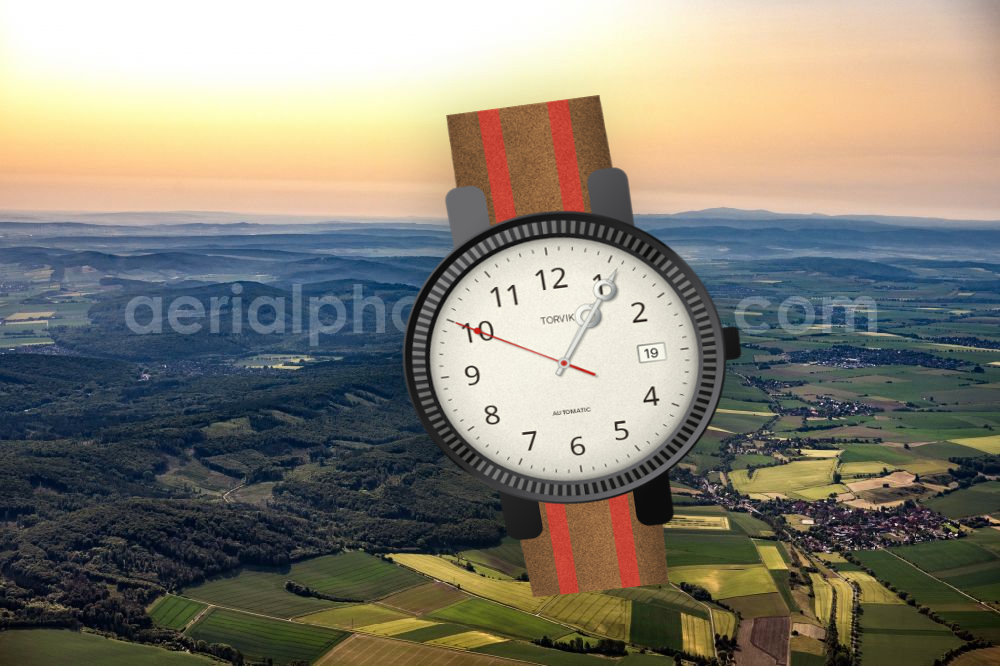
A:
**1:05:50**
